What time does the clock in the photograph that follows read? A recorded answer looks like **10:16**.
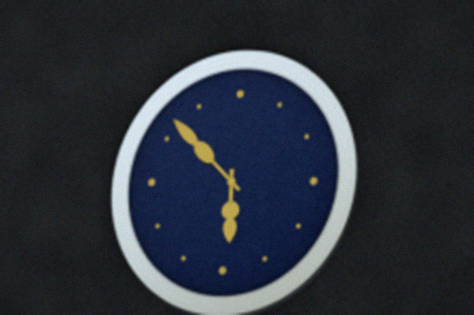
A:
**5:52**
